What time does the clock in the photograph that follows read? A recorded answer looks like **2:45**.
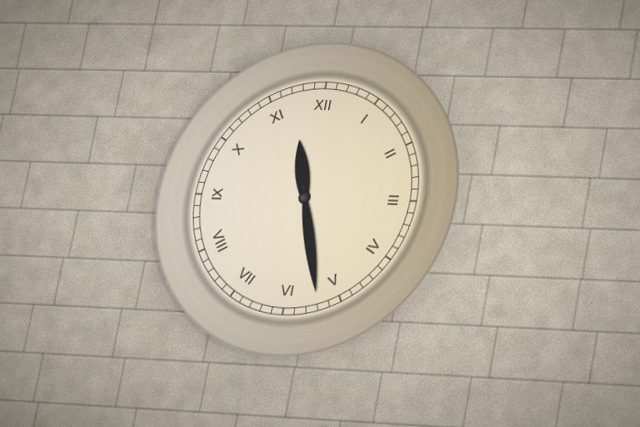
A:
**11:27**
